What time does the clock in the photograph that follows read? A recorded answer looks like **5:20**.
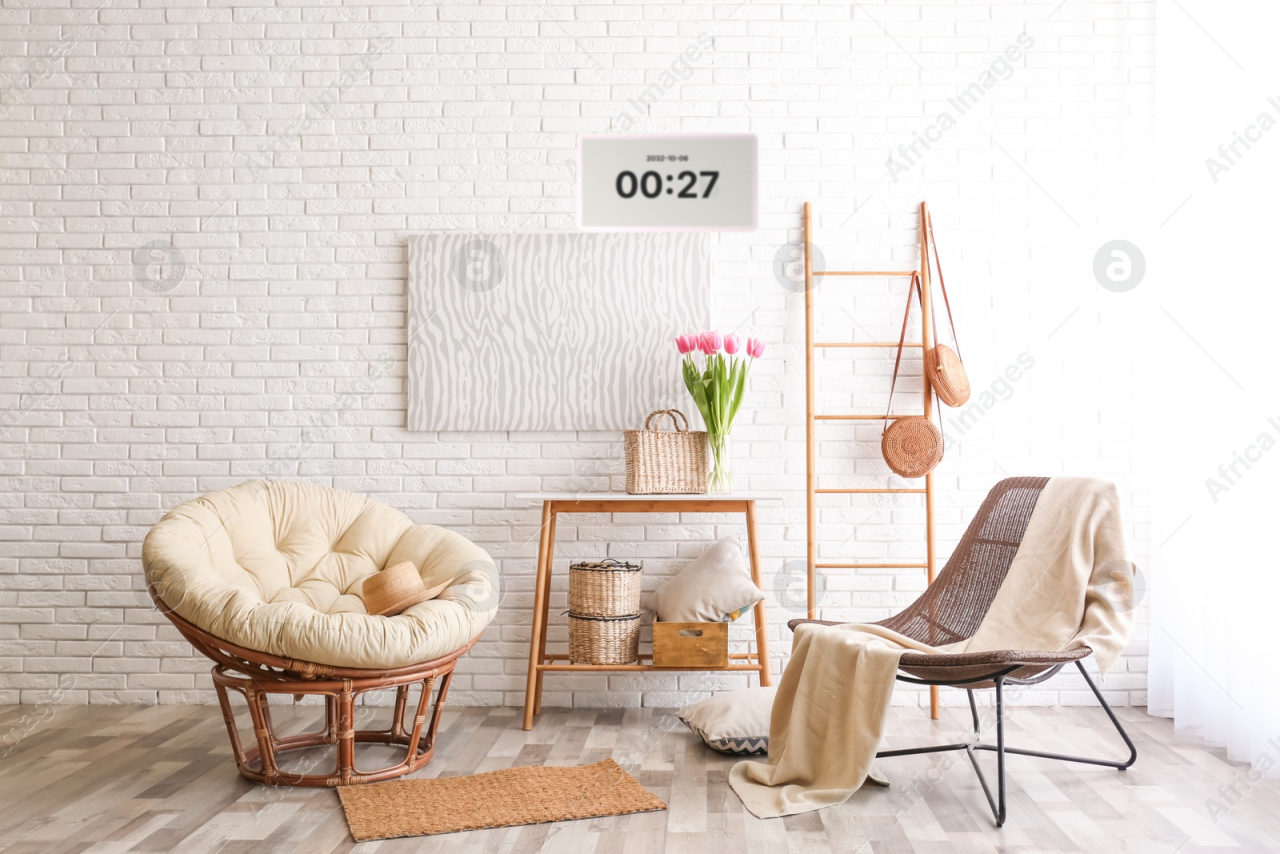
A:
**0:27**
